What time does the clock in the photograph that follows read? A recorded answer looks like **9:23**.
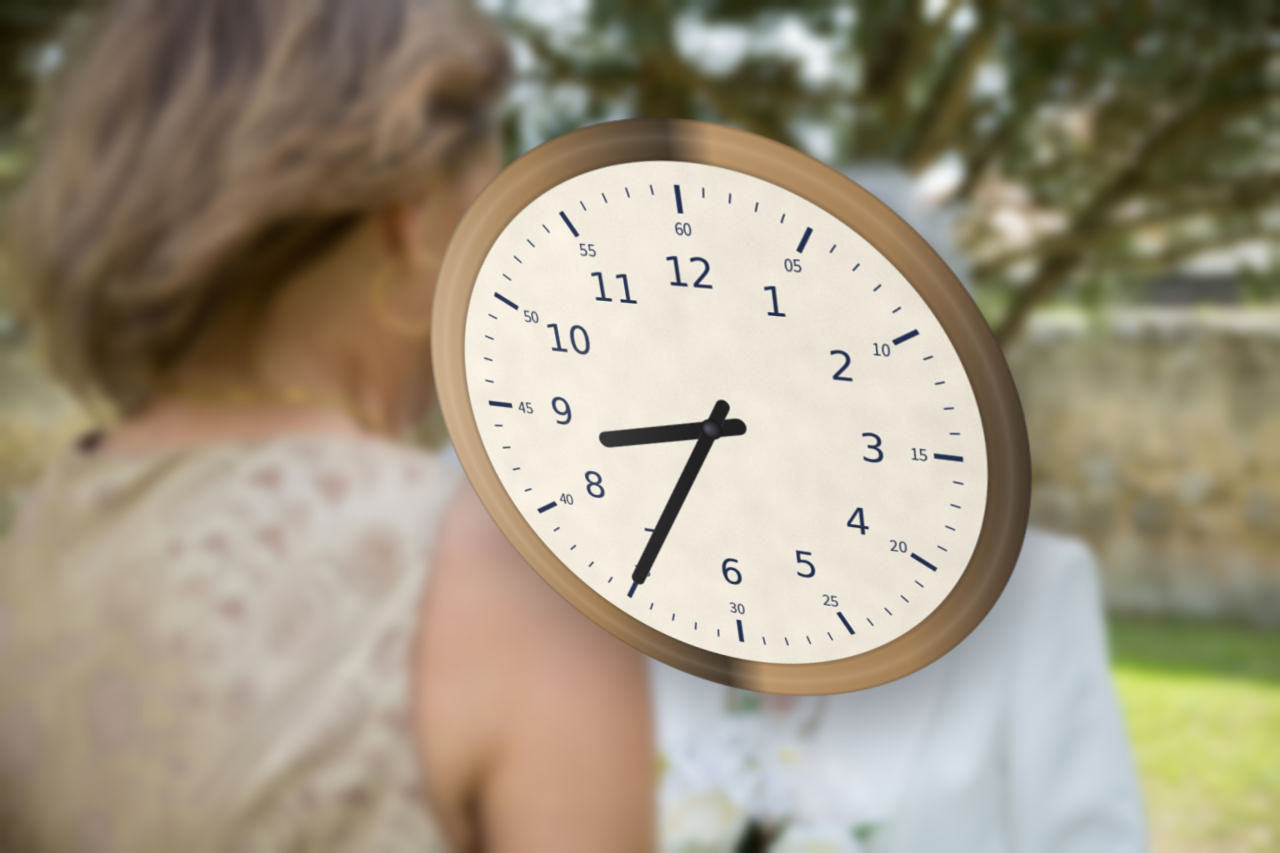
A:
**8:35**
